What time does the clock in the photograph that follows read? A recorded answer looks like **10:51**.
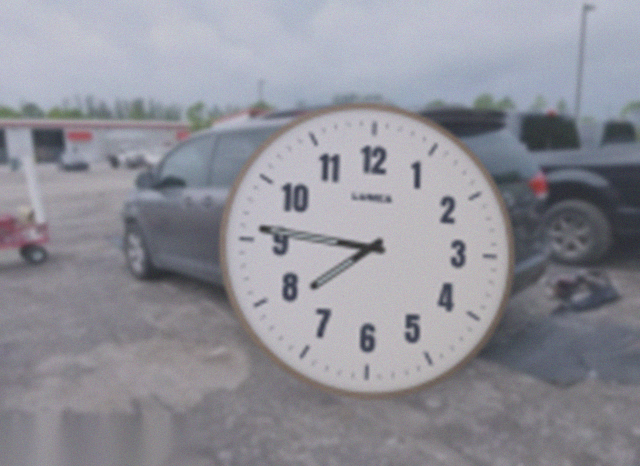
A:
**7:46**
